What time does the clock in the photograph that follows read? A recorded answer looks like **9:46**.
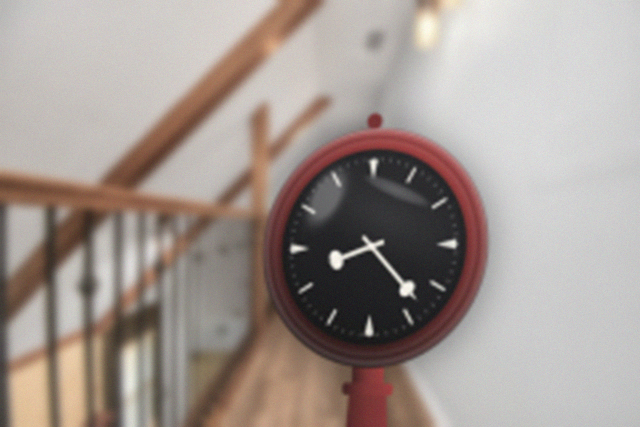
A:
**8:23**
